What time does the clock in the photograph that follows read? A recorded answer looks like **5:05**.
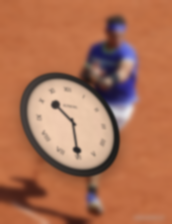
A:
**10:30**
